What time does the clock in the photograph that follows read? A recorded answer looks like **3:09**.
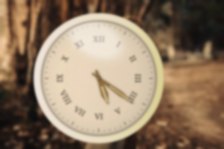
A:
**5:21**
